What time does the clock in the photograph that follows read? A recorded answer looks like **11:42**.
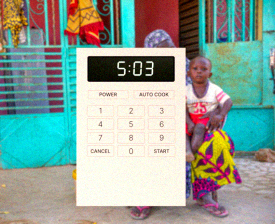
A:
**5:03**
